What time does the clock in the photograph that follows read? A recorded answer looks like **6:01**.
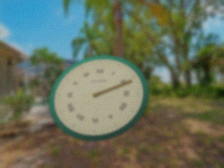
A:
**2:11**
